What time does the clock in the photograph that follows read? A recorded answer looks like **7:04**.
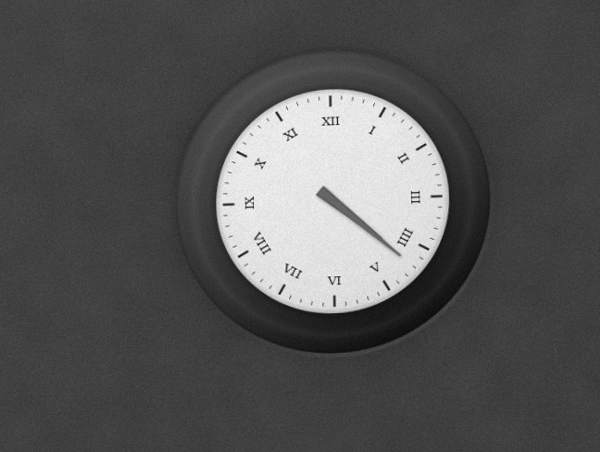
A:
**4:22**
